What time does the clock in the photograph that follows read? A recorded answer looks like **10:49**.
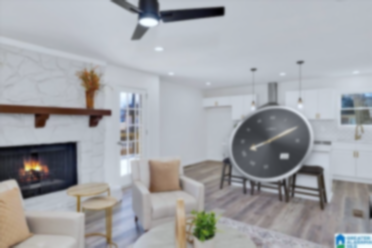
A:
**8:10**
